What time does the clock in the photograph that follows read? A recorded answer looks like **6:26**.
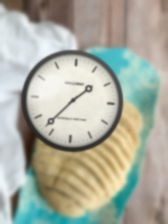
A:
**1:37**
